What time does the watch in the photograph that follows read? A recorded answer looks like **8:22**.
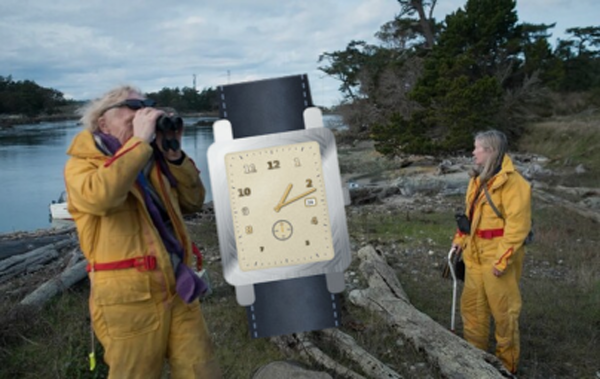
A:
**1:12**
